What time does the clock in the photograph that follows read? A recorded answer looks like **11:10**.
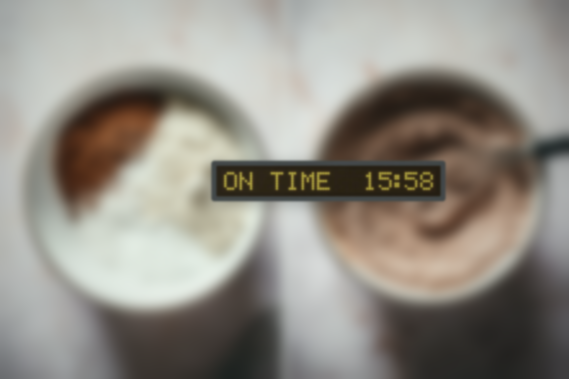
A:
**15:58**
